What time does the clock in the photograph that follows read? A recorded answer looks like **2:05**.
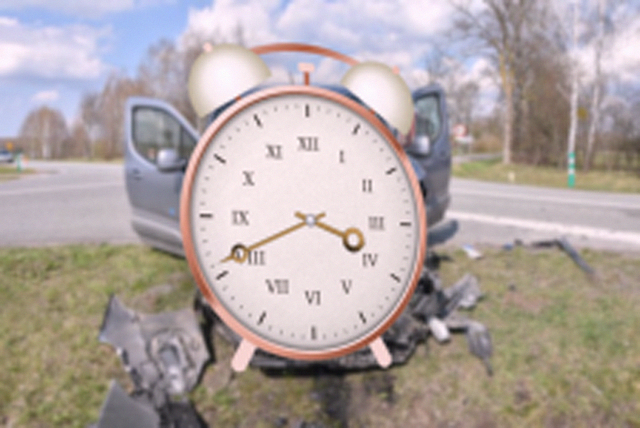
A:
**3:41**
